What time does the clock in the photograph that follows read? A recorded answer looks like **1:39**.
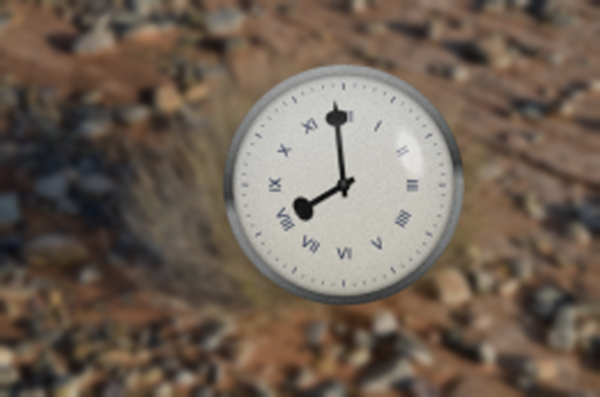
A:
**7:59**
